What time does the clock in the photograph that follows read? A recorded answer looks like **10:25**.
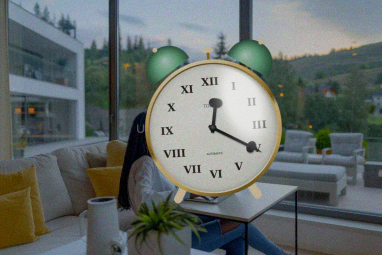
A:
**12:20**
